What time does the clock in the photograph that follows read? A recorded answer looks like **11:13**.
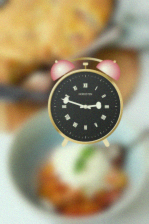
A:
**2:48**
